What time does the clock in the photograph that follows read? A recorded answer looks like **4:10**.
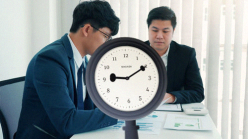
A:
**9:10**
